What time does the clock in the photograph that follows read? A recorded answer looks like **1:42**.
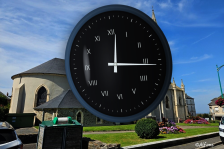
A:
**12:16**
